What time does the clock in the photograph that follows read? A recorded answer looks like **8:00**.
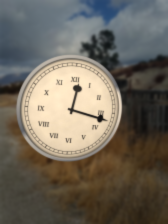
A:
**12:17**
